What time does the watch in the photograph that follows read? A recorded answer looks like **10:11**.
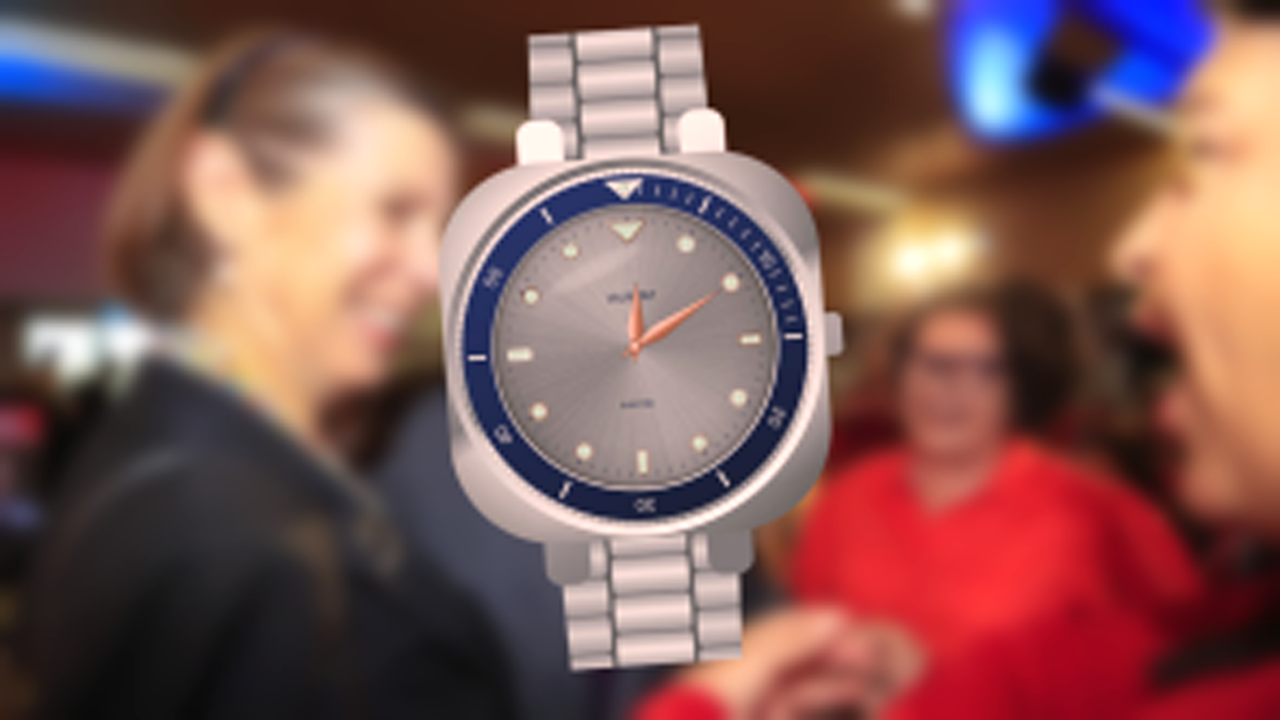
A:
**12:10**
